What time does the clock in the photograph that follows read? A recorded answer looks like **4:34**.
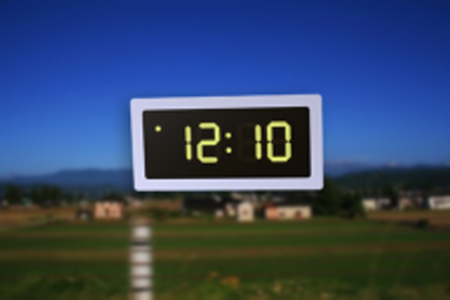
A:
**12:10**
